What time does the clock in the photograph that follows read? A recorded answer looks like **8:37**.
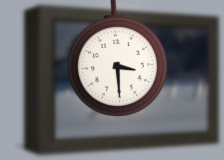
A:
**3:30**
